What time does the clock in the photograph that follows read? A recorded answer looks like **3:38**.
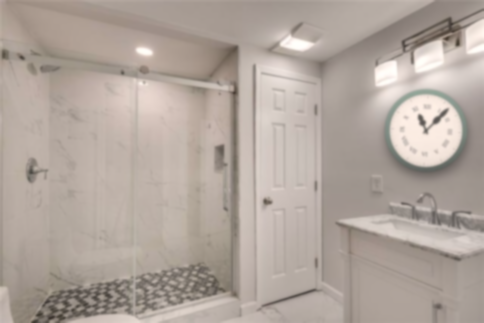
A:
**11:07**
